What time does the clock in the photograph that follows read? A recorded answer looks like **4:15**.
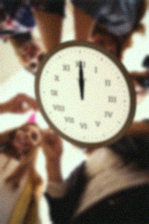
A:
**12:00**
